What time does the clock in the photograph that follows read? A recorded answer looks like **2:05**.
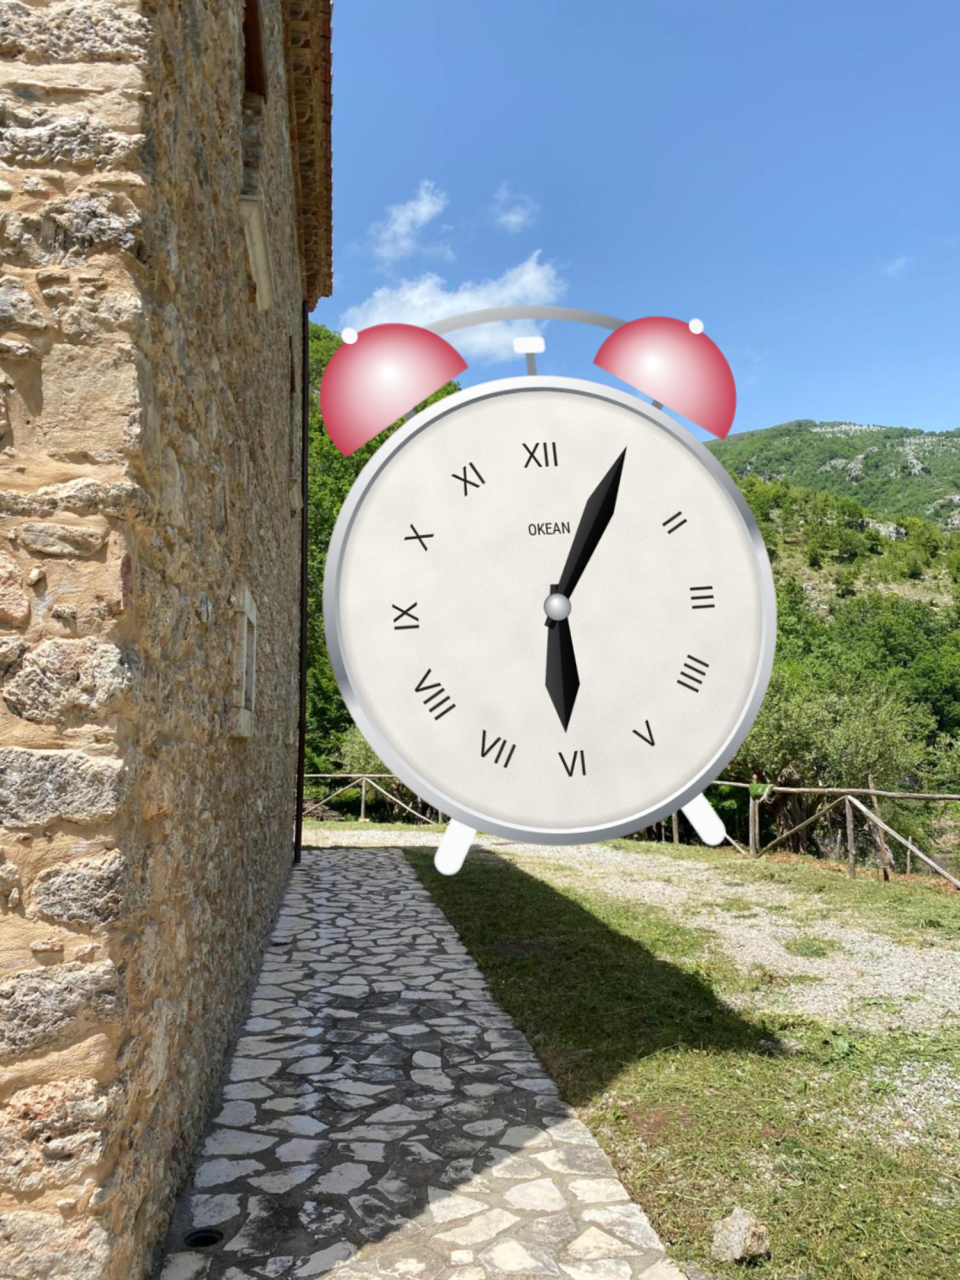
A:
**6:05**
